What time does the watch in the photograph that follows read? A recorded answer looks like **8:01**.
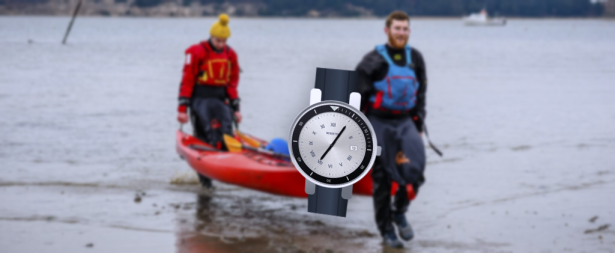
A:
**7:05**
